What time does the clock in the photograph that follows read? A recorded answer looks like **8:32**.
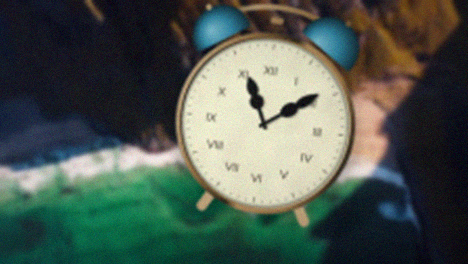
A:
**11:09**
